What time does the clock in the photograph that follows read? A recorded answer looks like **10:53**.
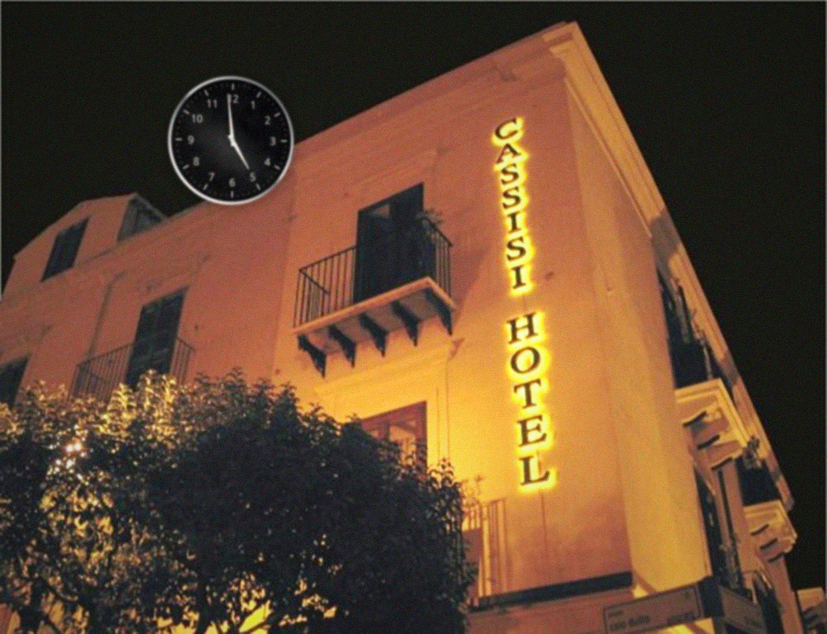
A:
**4:59**
